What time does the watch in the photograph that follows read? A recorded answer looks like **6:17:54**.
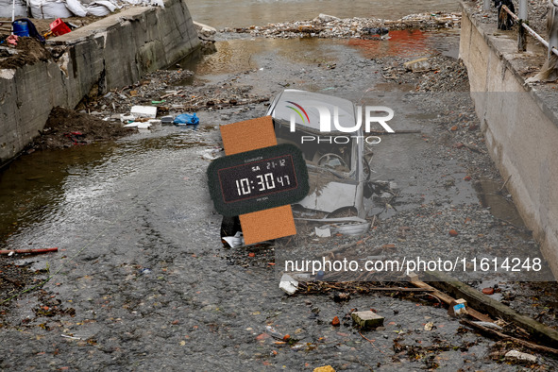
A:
**10:30:47**
